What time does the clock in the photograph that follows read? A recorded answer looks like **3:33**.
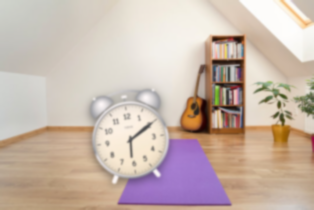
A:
**6:10**
